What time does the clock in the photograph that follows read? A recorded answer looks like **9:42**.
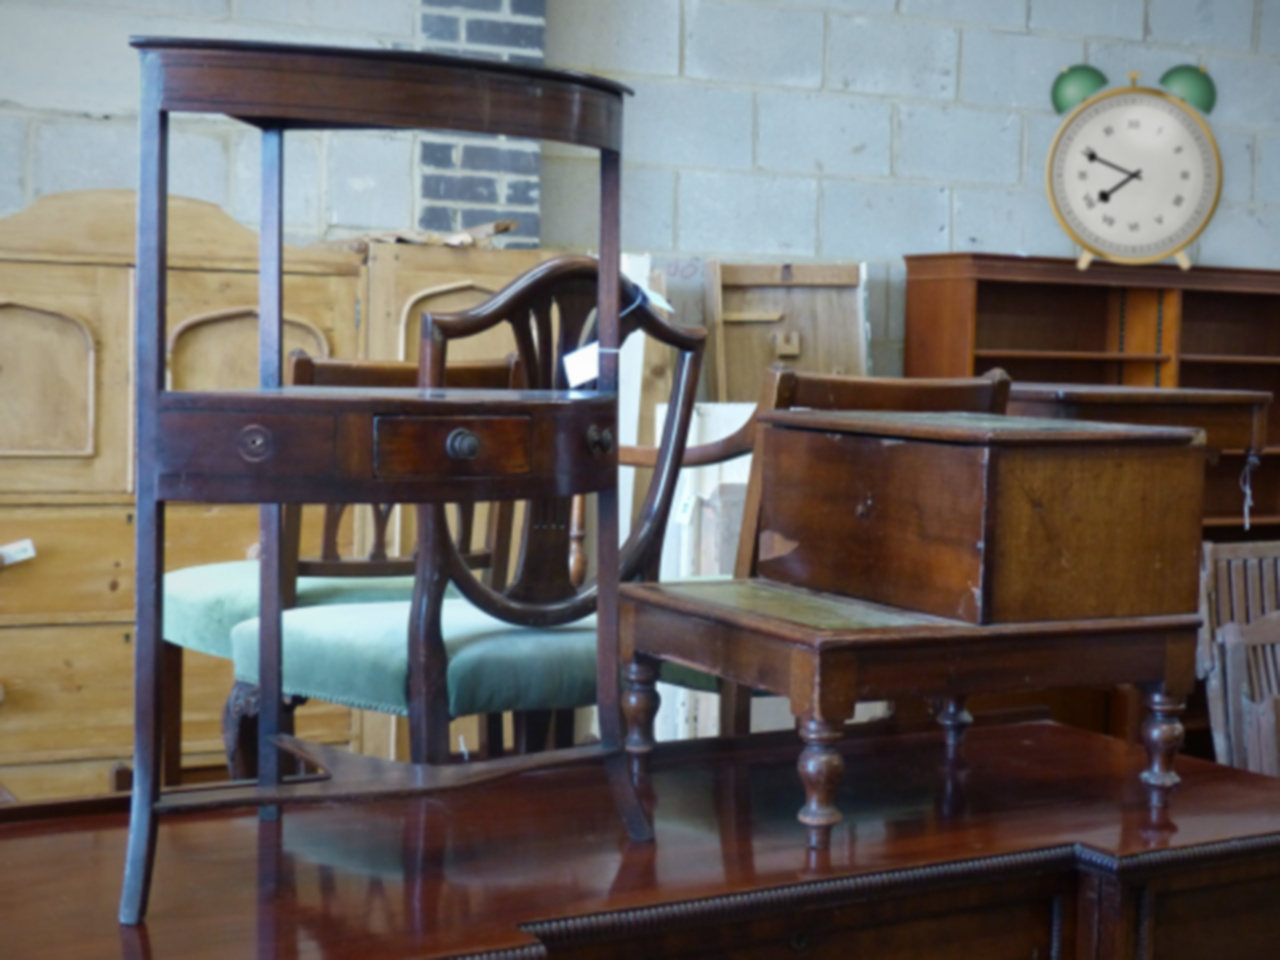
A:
**7:49**
